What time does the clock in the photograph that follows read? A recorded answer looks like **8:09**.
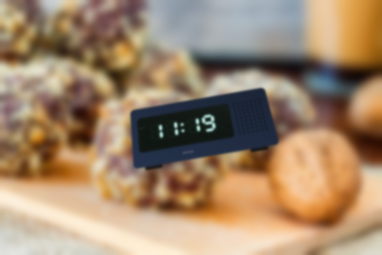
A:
**11:19**
